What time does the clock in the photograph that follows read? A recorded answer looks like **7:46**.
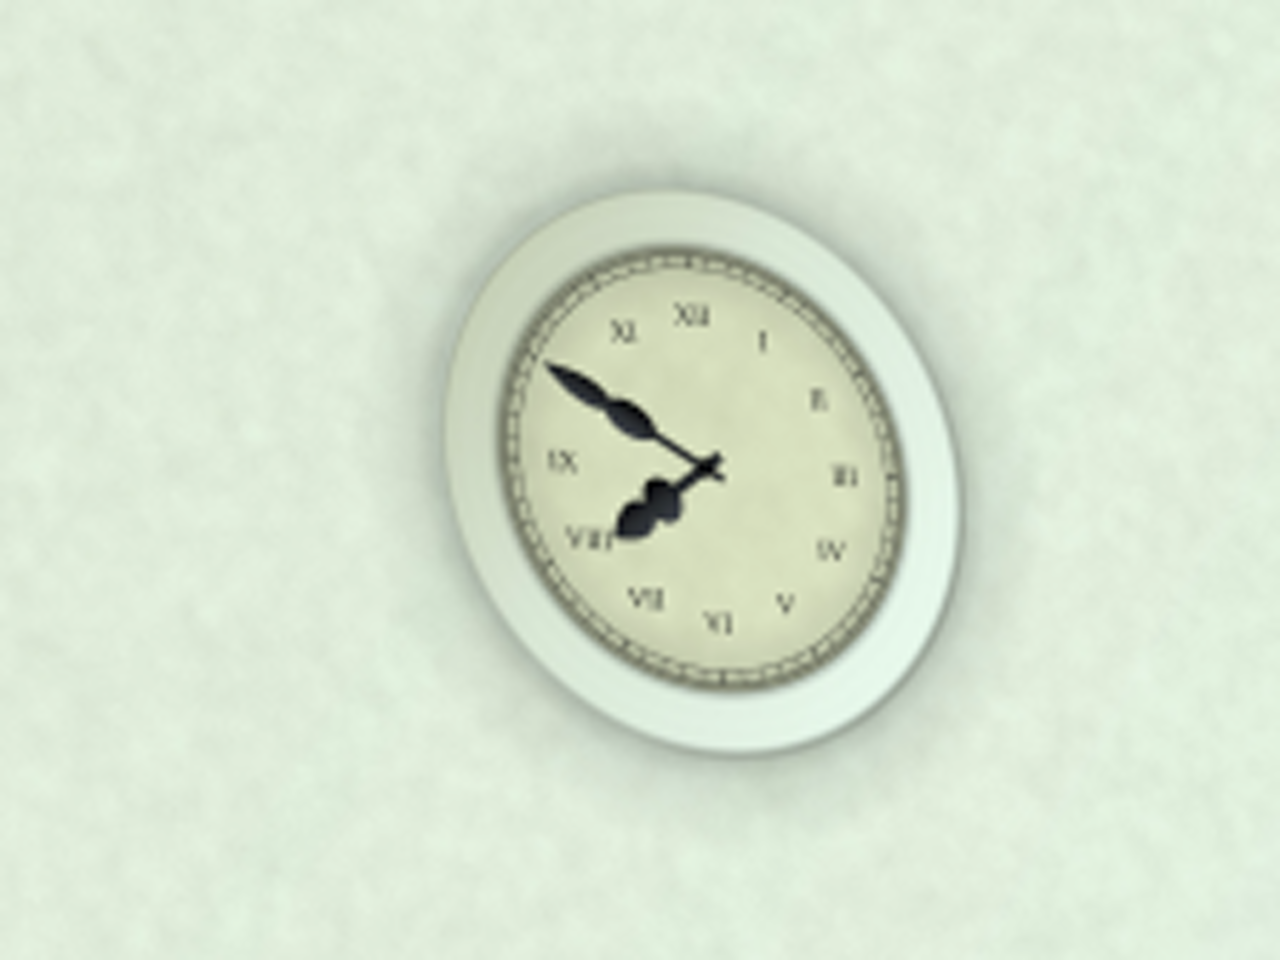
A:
**7:50**
